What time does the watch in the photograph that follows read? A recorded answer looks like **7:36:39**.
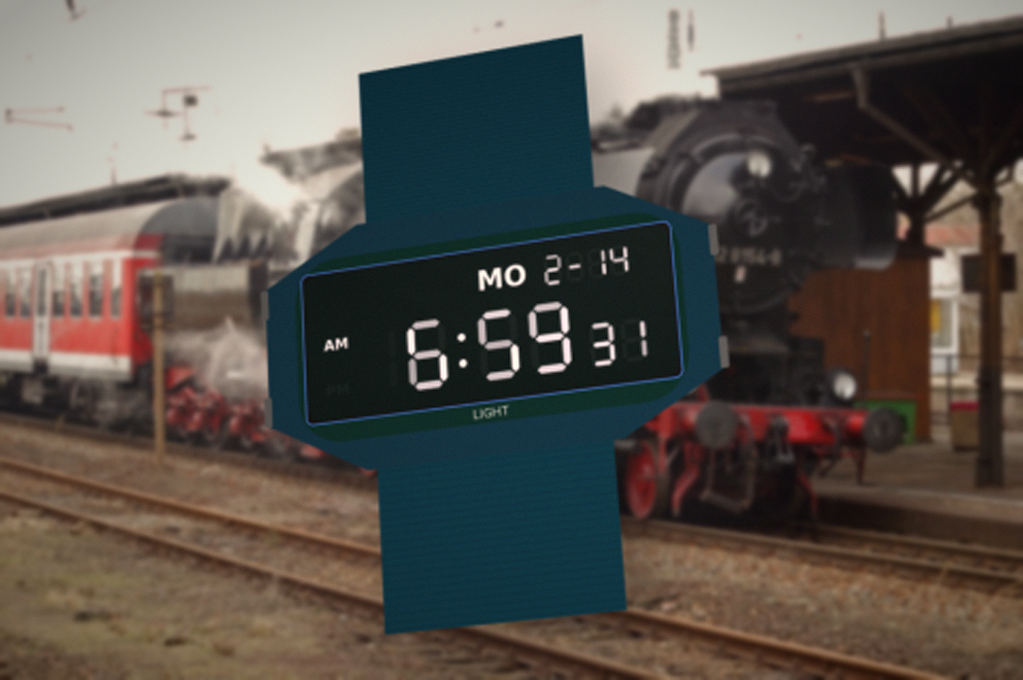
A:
**6:59:31**
